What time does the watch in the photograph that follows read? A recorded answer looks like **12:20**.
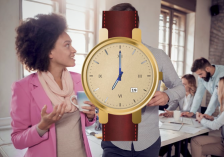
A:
**7:00**
